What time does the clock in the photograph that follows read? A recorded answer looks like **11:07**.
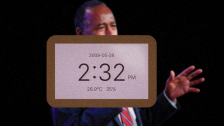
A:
**2:32**
